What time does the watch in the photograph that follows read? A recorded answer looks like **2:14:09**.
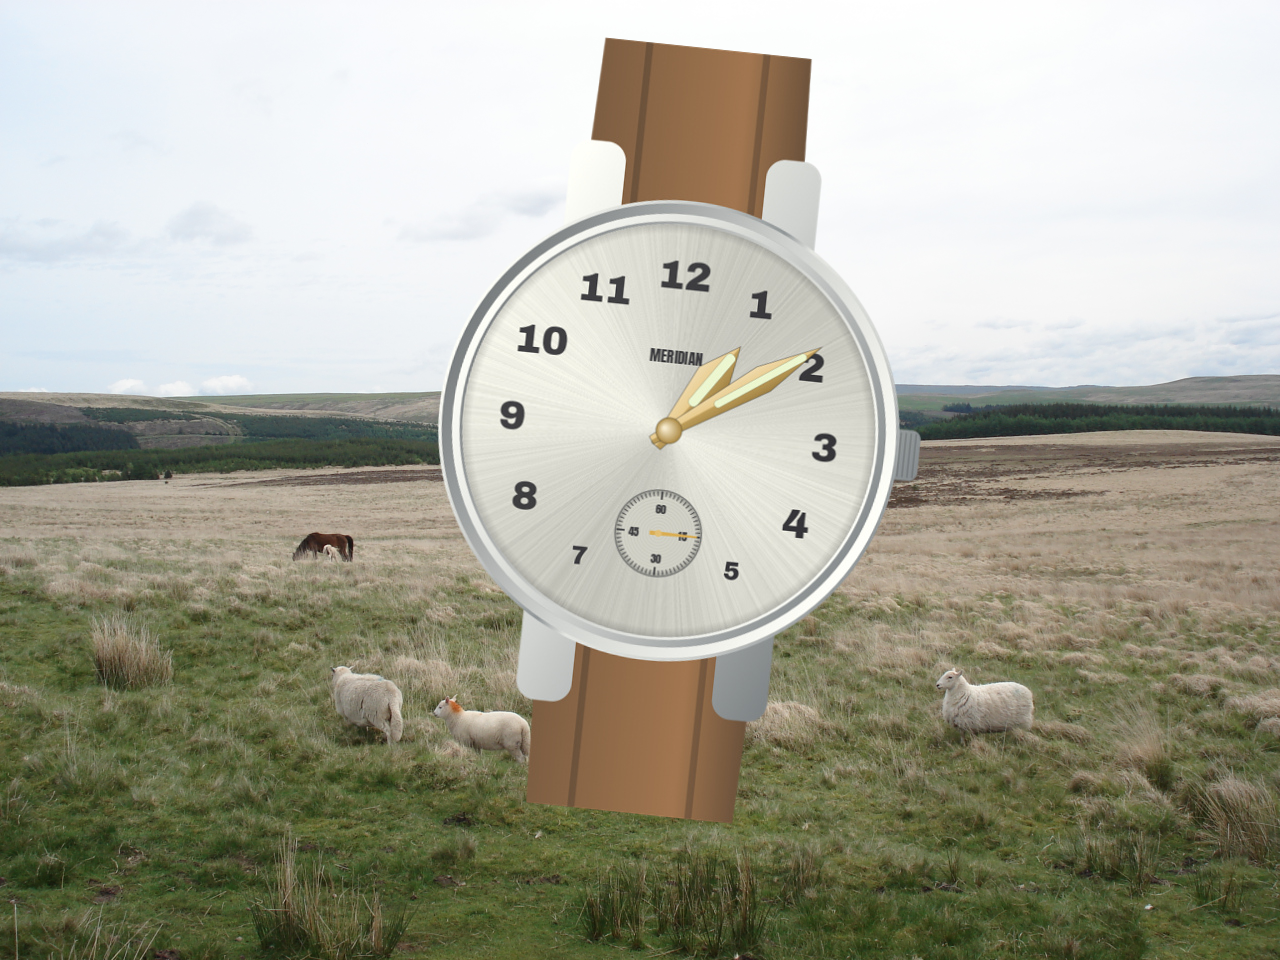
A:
**1:09:15**
